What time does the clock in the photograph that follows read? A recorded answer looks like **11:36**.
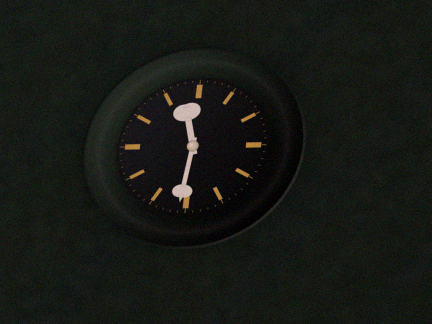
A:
**11:31**
